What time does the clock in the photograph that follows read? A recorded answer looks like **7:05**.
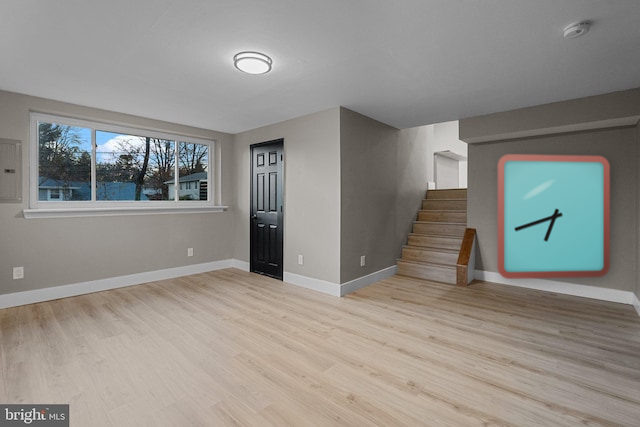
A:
**6:42**
